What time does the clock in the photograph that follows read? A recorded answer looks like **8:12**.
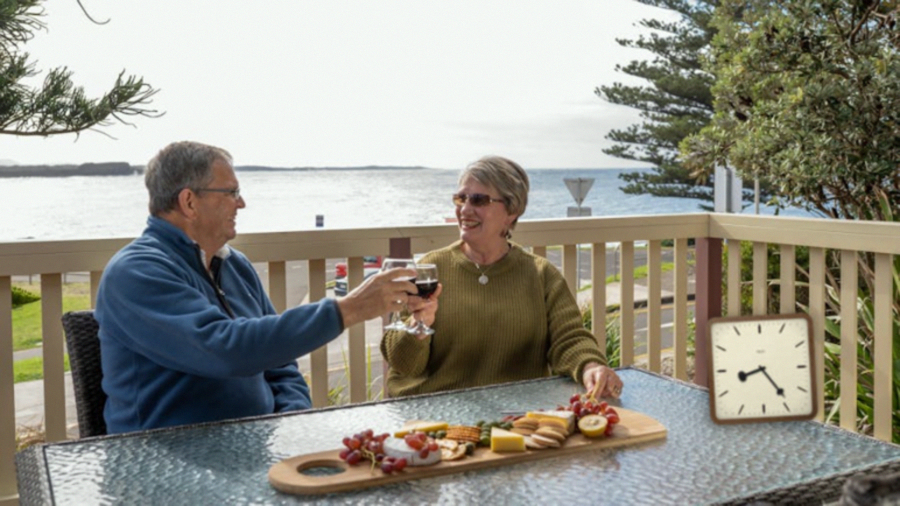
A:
**8:24**
